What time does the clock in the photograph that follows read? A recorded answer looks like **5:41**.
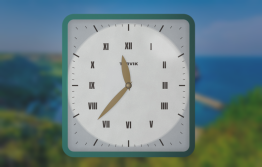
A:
**11:37**
